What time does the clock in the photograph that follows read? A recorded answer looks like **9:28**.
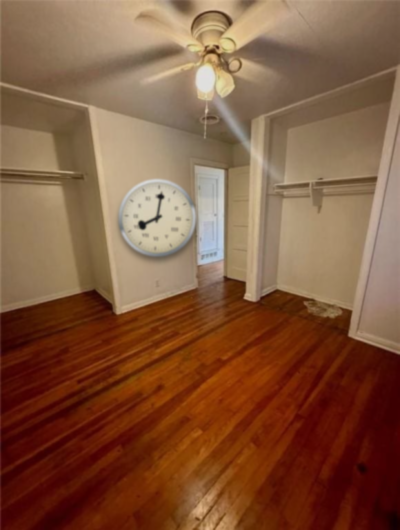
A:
**8:01**
